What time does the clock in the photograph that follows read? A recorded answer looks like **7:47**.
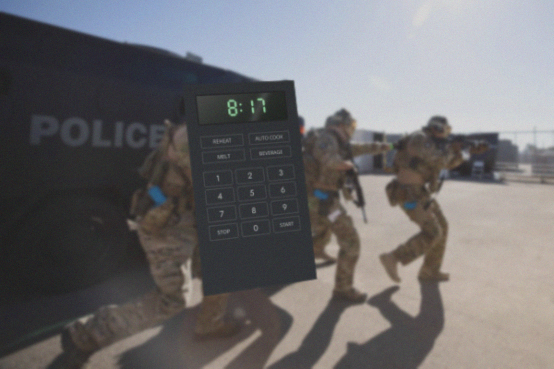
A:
**8:17**
